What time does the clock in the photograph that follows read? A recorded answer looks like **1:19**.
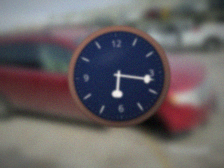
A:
**6:17**
